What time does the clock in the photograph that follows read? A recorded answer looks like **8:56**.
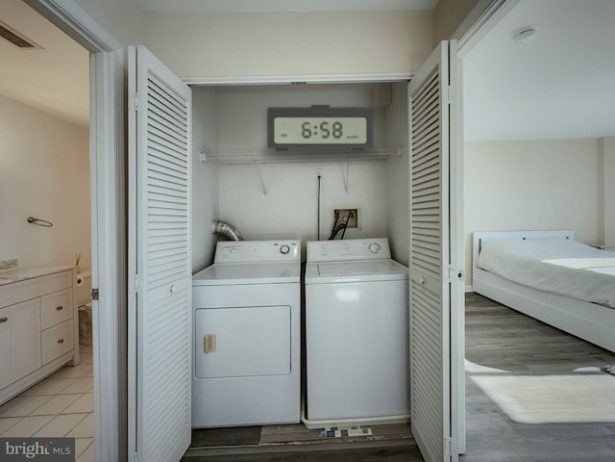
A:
**6:58**
